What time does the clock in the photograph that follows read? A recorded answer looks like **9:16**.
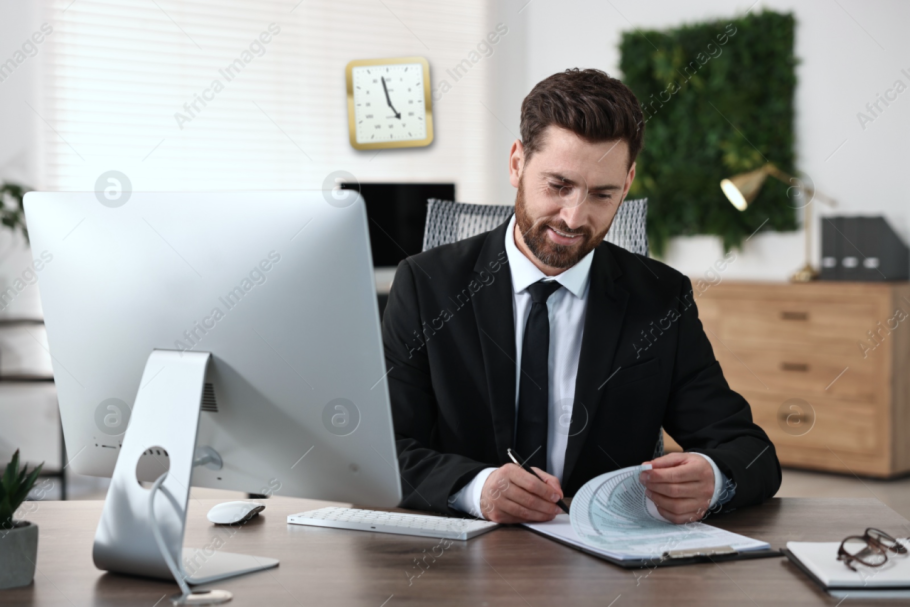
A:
**4:58**
